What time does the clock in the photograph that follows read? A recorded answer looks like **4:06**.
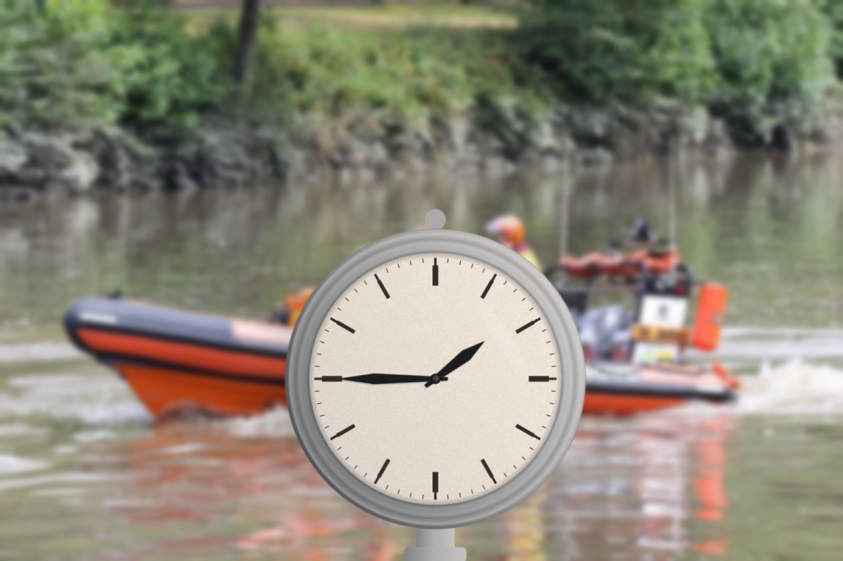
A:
**1:45**
